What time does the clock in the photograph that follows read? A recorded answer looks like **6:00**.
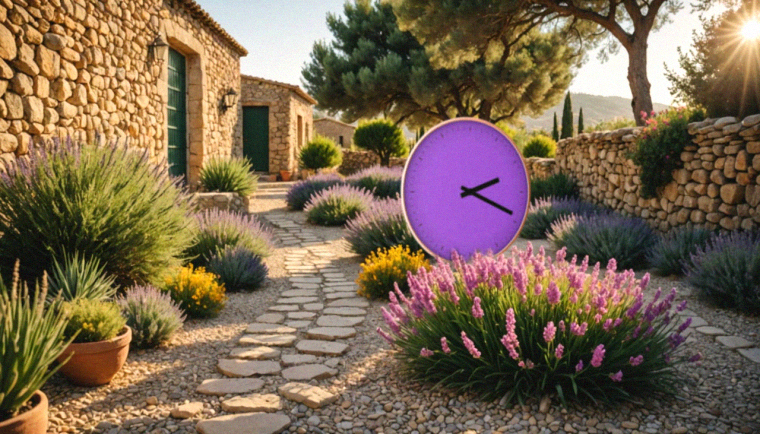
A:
**2:19**
